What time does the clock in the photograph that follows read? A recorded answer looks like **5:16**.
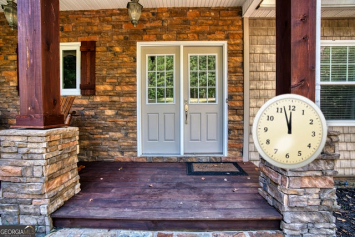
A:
**11:57**
